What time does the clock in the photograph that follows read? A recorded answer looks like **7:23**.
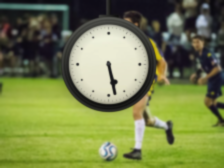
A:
**5:28**
